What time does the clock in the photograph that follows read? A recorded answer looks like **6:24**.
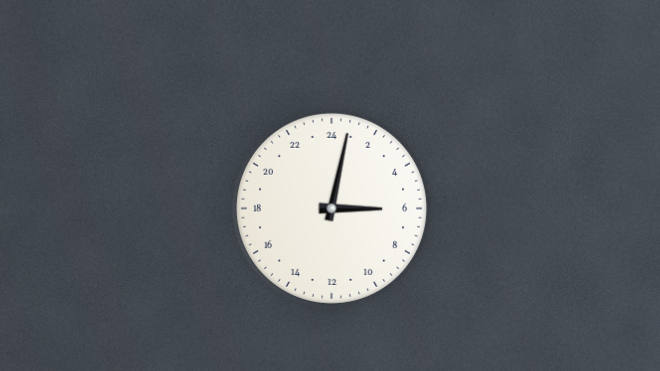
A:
**6:02**
